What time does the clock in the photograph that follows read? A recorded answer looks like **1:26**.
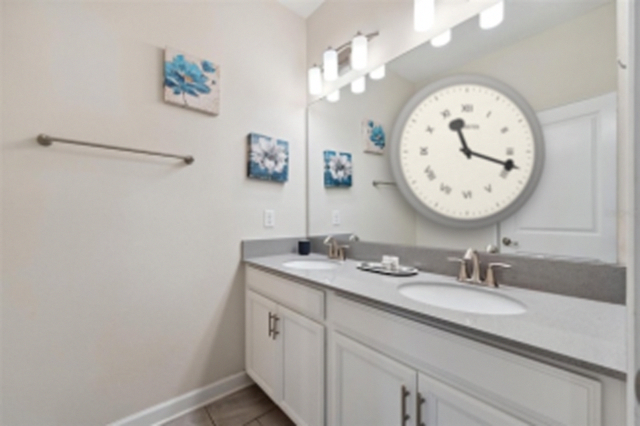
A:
**11:18**
